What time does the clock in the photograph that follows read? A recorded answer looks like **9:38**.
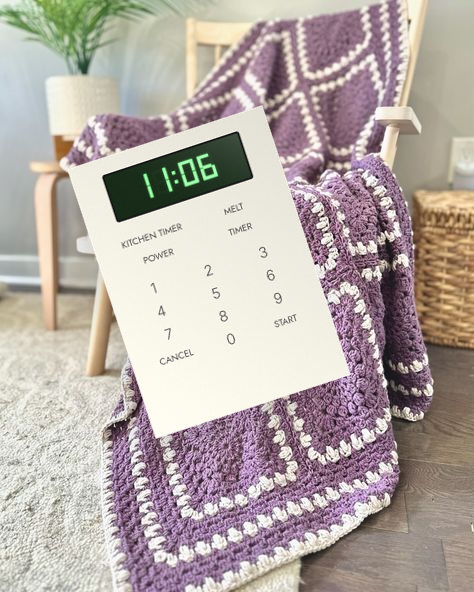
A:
**11:06**
